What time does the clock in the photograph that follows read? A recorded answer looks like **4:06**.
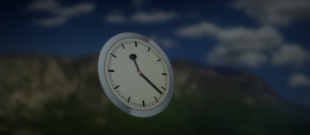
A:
**11:22**
